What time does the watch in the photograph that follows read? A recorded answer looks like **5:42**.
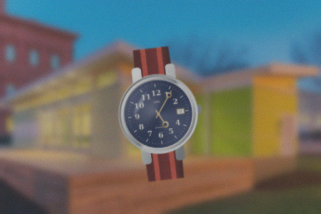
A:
**5:06**
